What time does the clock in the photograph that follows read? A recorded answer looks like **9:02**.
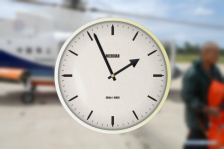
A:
**1:56**
